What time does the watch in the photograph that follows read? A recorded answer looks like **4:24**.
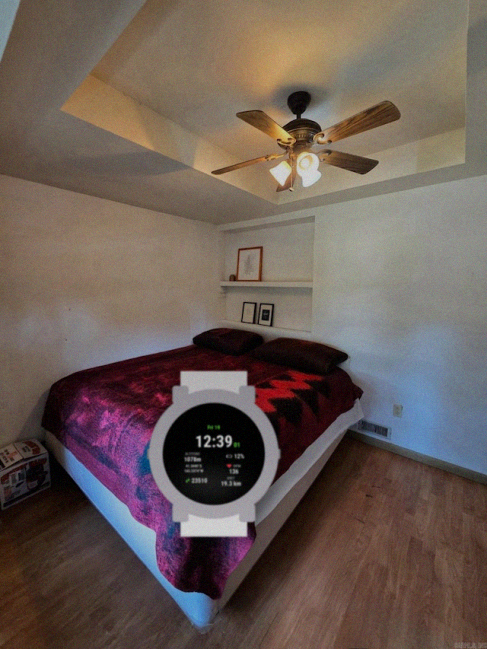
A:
**12:39**
